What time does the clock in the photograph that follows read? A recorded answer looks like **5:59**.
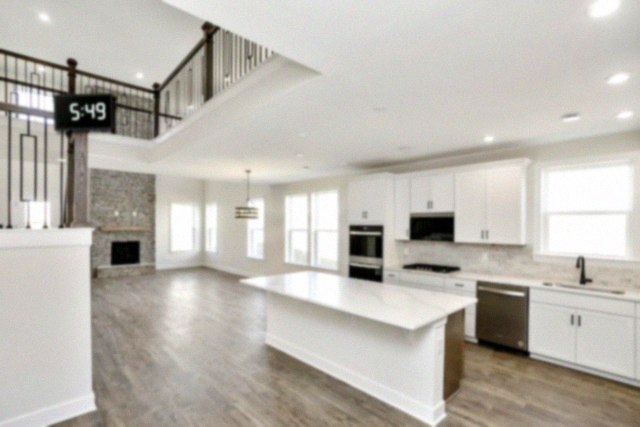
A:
**5:49**
